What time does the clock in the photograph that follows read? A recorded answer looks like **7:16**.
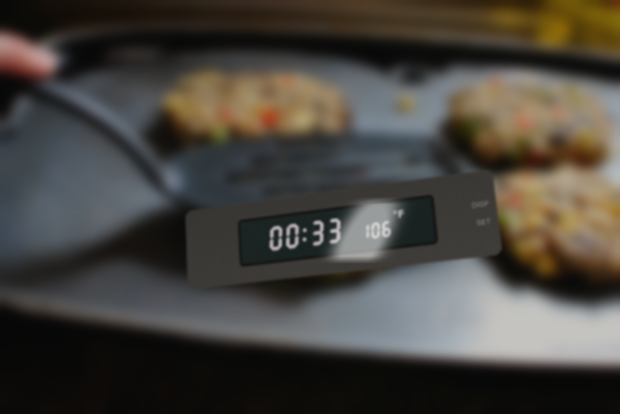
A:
**0:33**
